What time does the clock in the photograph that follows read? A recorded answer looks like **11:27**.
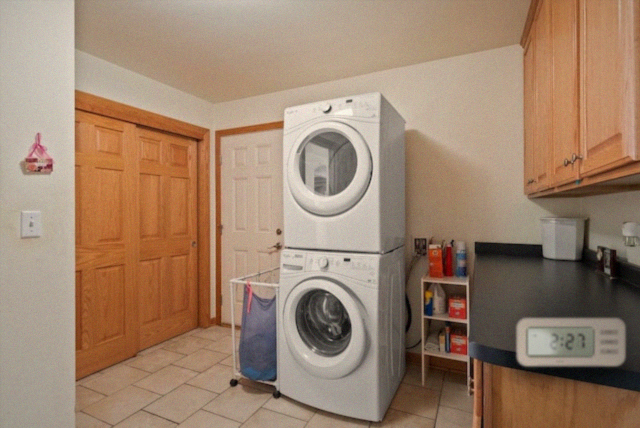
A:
**2:27**
